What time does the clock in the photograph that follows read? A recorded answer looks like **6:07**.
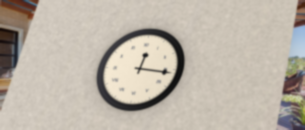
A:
**12:16**
